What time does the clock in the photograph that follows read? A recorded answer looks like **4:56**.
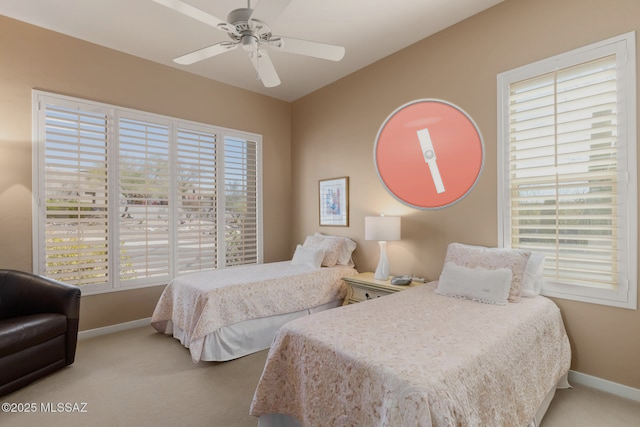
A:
**11:27**
